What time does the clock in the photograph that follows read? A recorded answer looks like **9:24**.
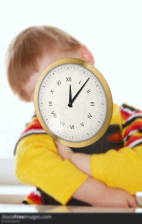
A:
**12:07**
